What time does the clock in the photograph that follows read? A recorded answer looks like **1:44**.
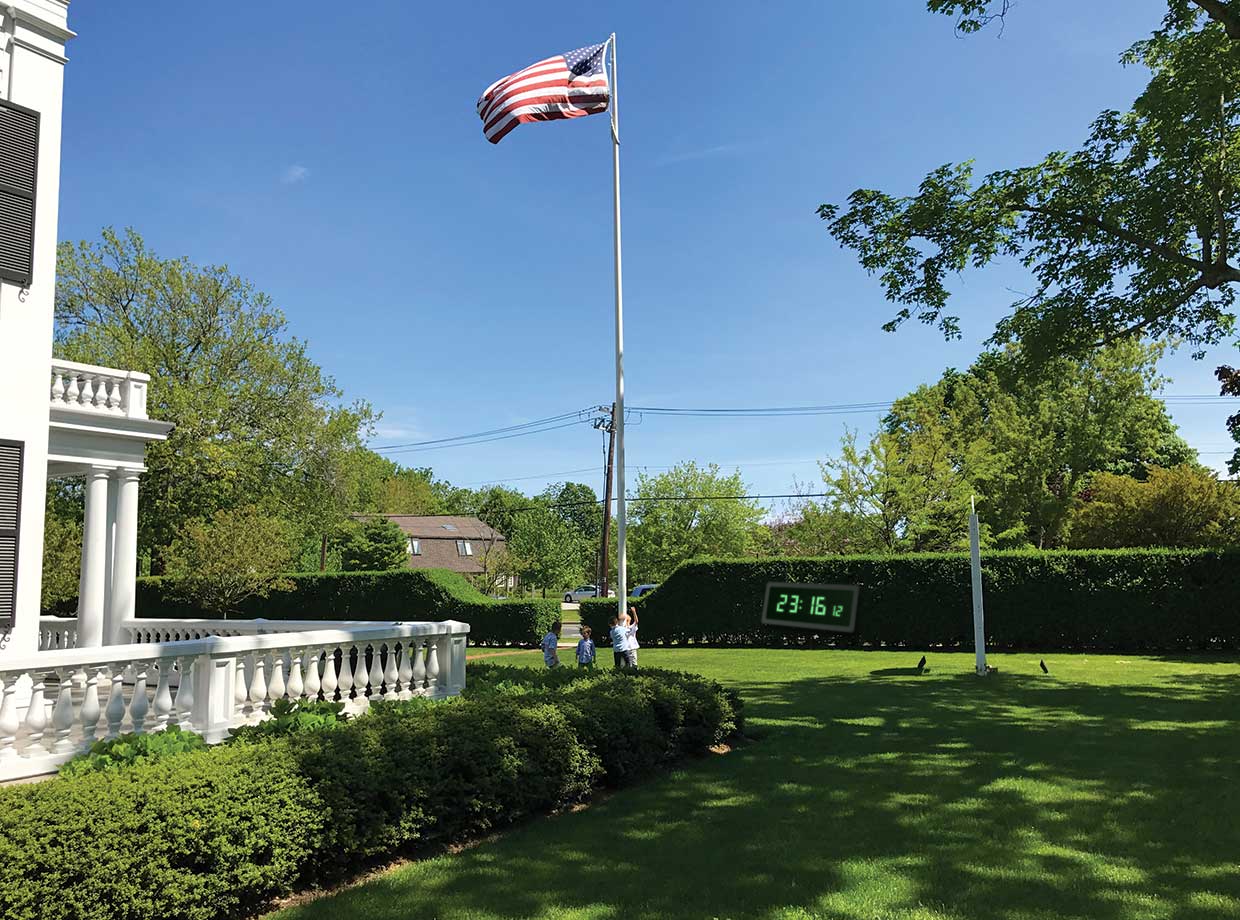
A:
**23:16**
